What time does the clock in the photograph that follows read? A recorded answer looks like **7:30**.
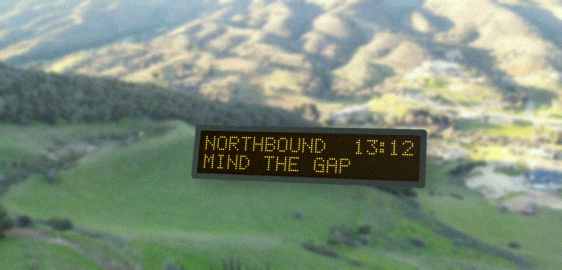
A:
**13:12**
